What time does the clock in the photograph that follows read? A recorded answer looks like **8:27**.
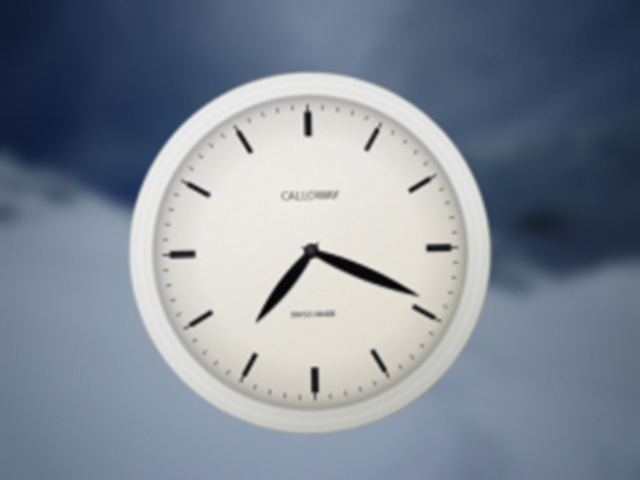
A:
**7:19**
